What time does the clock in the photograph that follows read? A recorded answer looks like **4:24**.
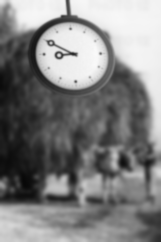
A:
**8:50**
